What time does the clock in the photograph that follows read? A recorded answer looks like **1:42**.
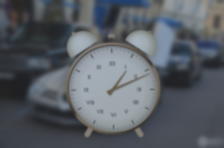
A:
**1:11**
